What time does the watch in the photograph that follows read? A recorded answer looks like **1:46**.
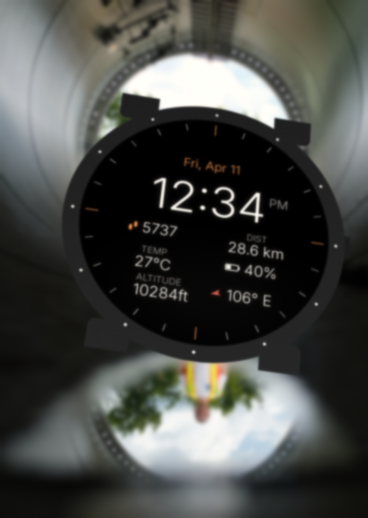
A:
**12:34**
